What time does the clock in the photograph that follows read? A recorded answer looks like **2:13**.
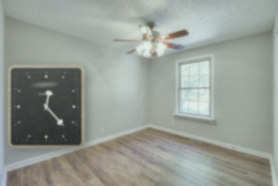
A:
**12:23**
